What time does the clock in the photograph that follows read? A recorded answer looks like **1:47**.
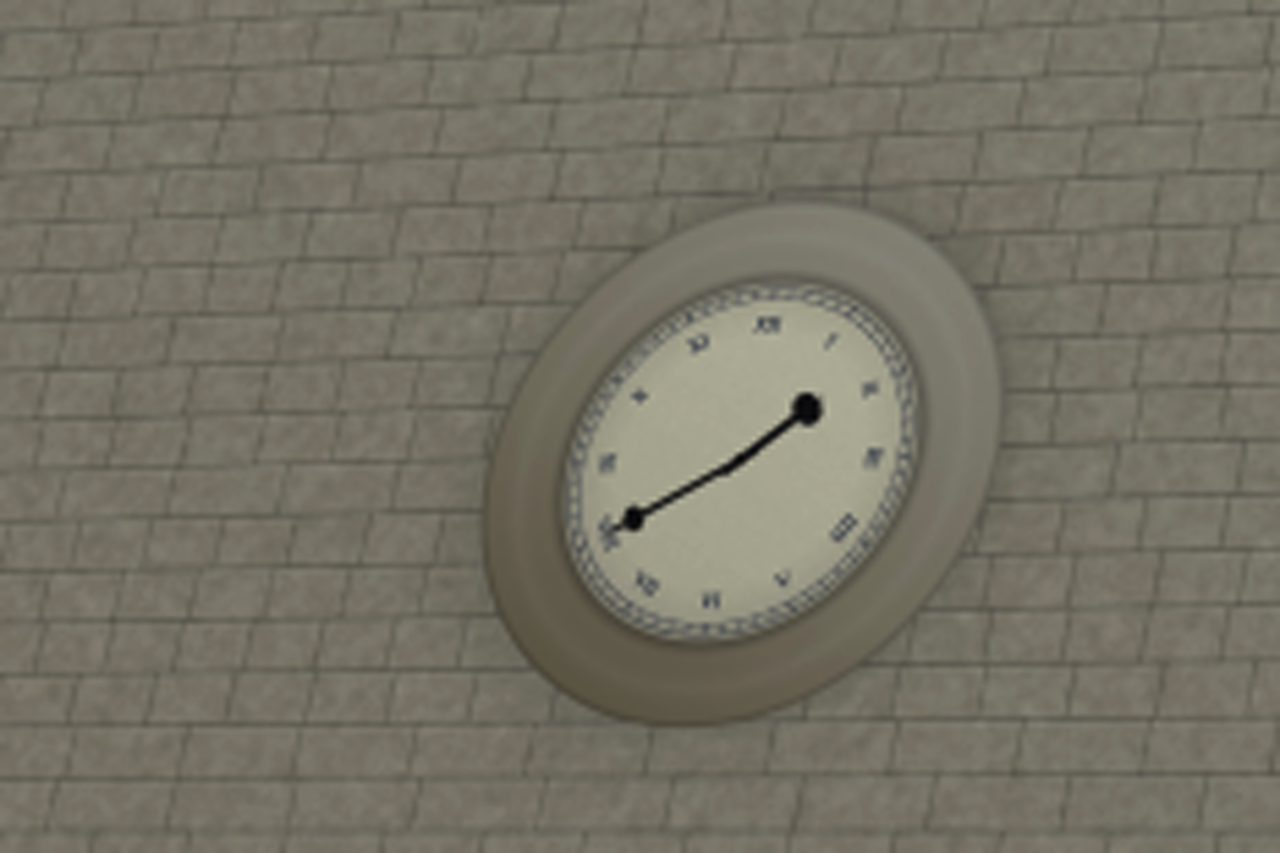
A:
**1:40**
